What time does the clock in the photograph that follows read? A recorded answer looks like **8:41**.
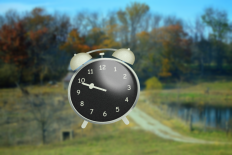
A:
**9:49**
